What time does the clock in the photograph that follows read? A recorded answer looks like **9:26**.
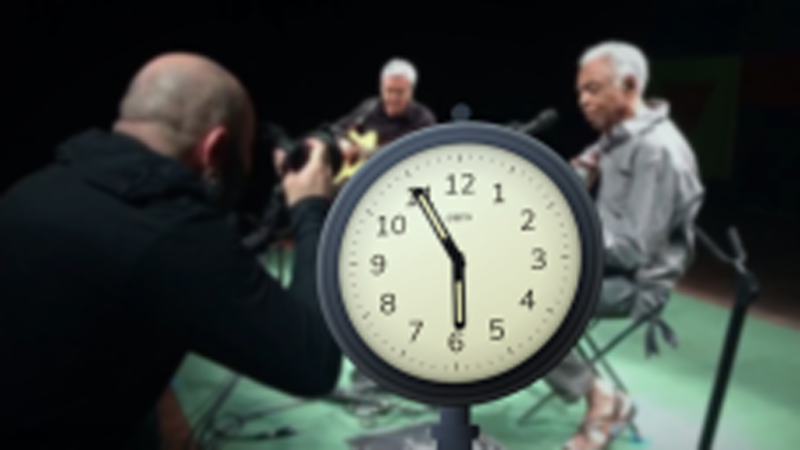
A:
**5:55**
